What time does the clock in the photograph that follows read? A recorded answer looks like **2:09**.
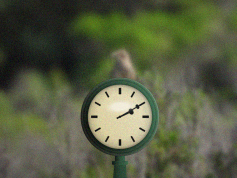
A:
**2:10**
